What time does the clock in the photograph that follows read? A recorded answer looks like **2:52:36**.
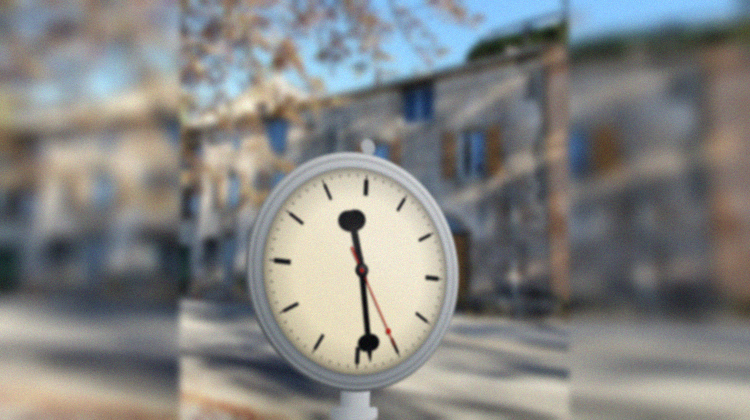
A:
**11:28:25**
